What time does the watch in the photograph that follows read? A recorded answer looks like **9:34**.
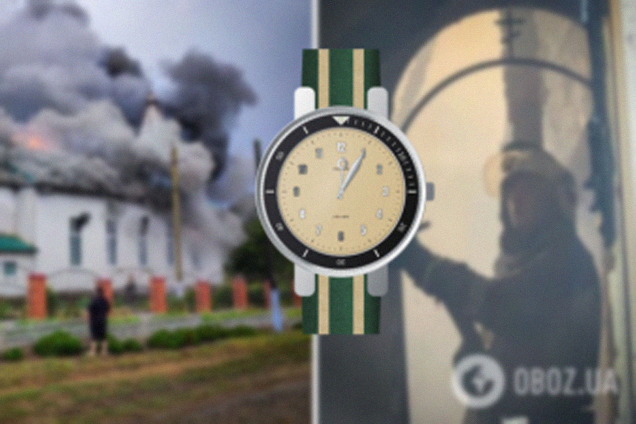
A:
**12:05**
